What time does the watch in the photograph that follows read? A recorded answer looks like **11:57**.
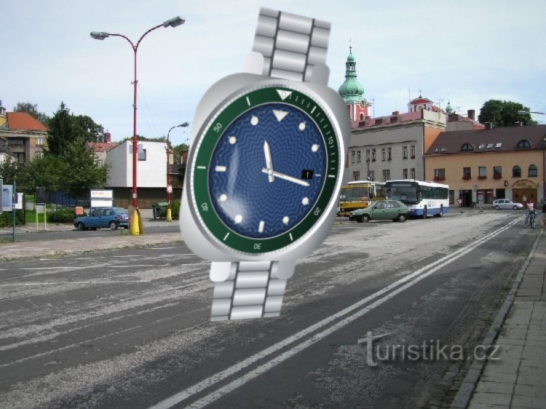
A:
**11:17**
